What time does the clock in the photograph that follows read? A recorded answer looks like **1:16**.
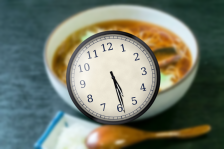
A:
**5:29**
